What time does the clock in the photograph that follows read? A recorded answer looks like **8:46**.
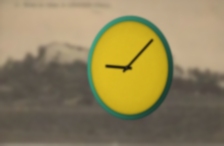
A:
**9:08**
